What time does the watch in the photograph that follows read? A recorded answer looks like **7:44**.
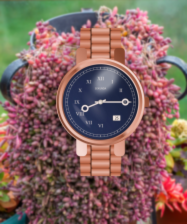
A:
**8:15**
